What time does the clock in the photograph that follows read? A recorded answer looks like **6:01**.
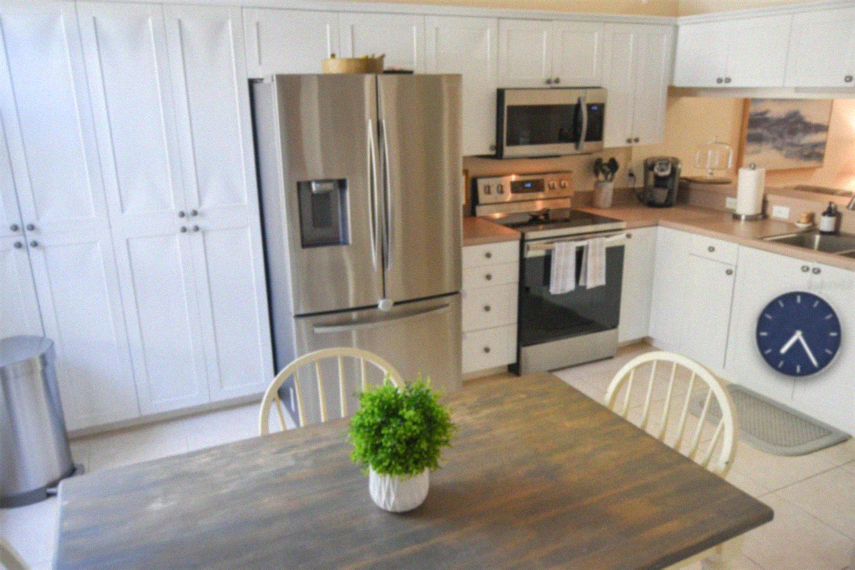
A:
**7:25**
